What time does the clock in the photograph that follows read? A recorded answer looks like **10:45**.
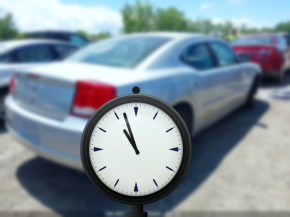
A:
**10:57**
